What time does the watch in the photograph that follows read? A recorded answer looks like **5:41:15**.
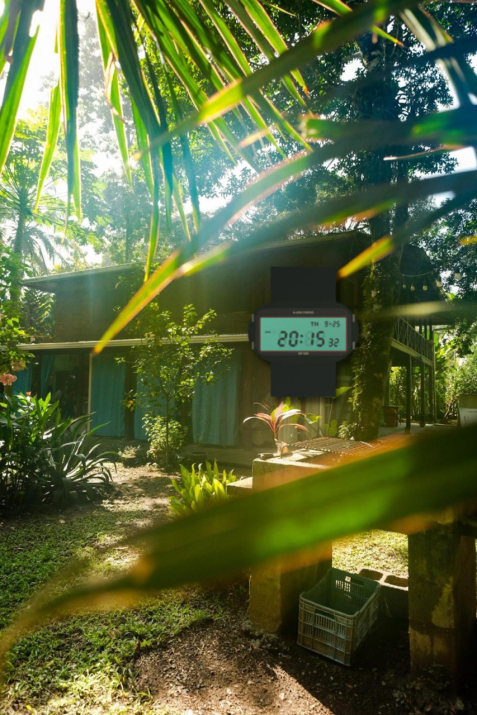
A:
**20:15:32**
